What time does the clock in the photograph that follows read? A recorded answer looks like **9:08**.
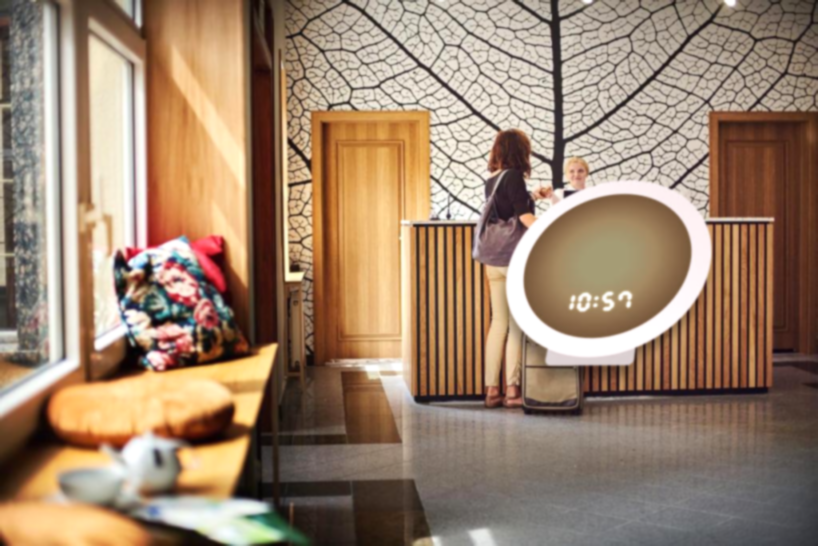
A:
**10:57**
